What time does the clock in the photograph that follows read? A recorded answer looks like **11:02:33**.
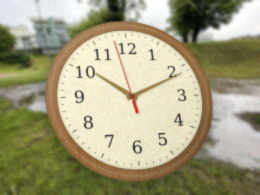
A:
**10:10:58**
